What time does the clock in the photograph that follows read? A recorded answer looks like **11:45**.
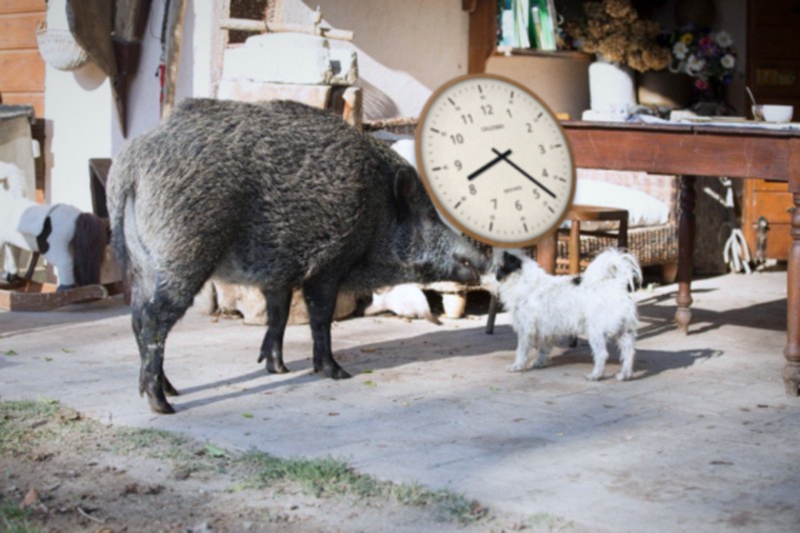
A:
**8:23**
